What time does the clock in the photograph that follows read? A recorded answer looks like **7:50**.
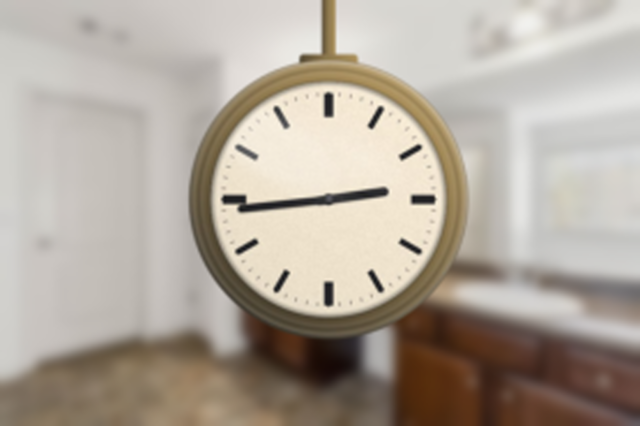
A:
**2:44**
